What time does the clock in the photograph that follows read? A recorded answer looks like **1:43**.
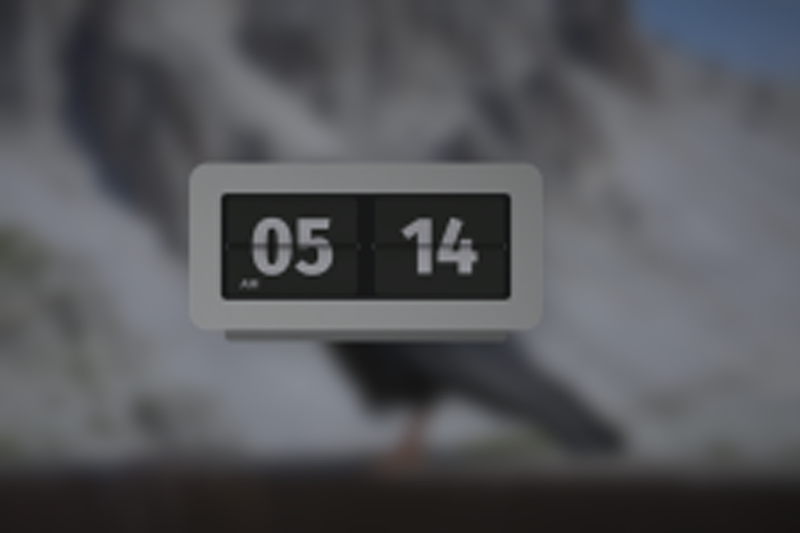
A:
**5:14**
